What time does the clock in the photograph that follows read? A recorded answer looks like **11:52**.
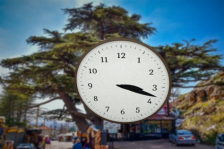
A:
**3:18**
